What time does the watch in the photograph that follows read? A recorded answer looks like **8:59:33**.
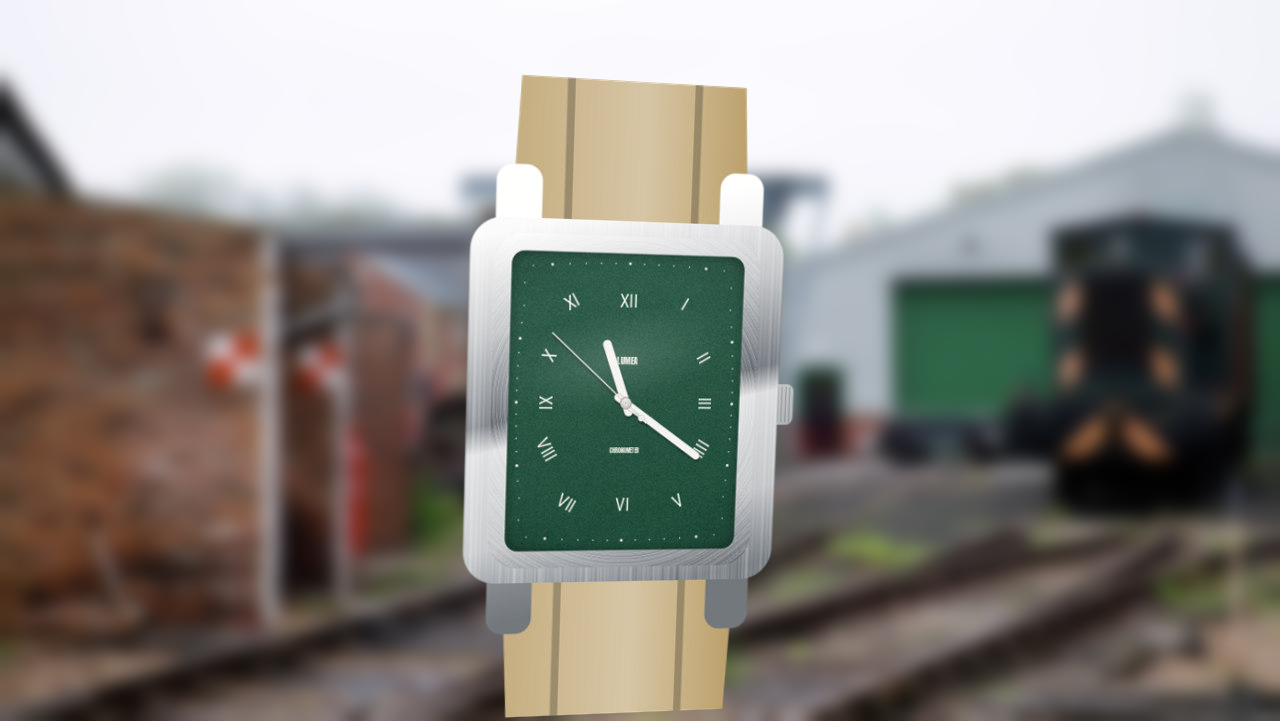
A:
**11:20:52**
